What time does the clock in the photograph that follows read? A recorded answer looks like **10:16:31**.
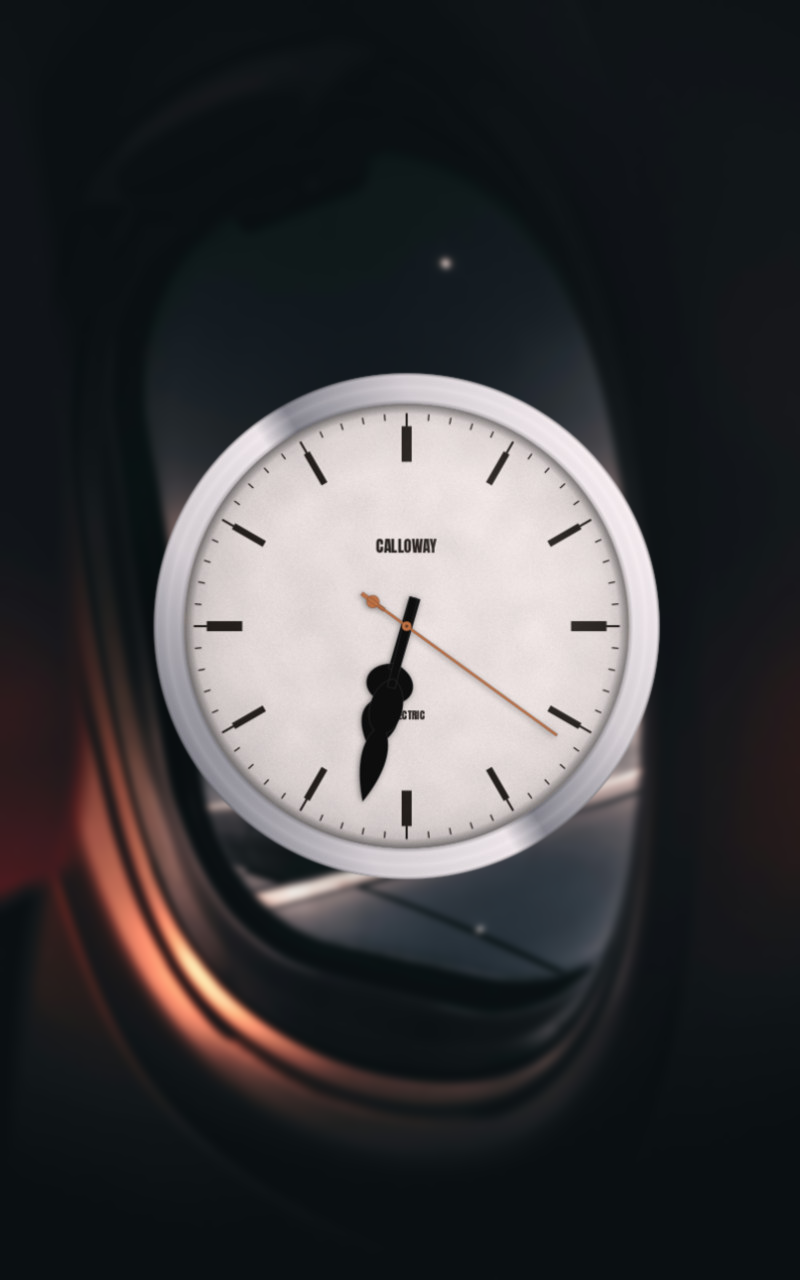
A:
**6:32:21**
